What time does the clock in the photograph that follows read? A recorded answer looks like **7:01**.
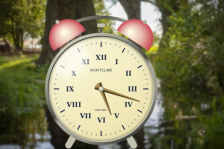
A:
**5:18**
